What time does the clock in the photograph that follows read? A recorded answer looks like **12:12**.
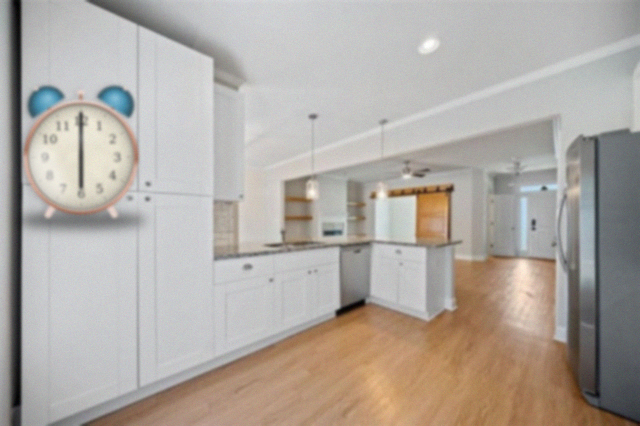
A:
**6:00**
